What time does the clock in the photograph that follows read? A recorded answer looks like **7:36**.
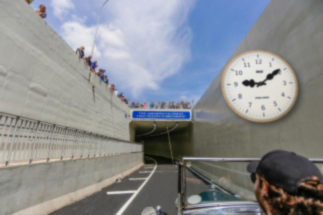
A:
**9:09**
